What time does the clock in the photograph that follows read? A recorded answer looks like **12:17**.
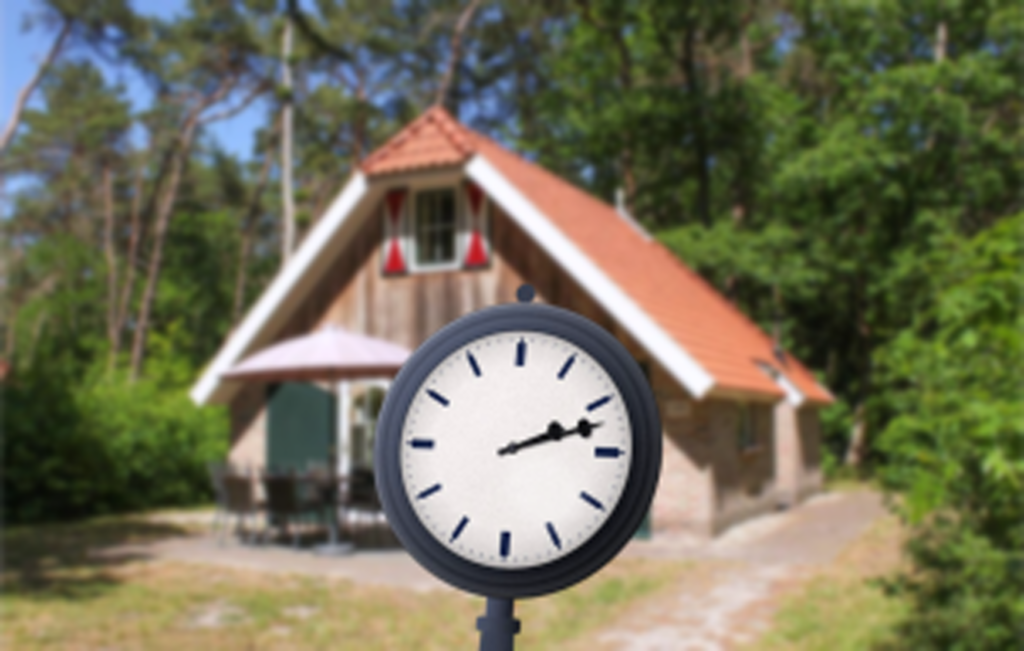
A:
**2:12**
